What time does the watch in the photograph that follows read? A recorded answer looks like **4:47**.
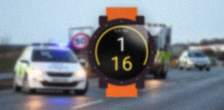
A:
**1:16**
